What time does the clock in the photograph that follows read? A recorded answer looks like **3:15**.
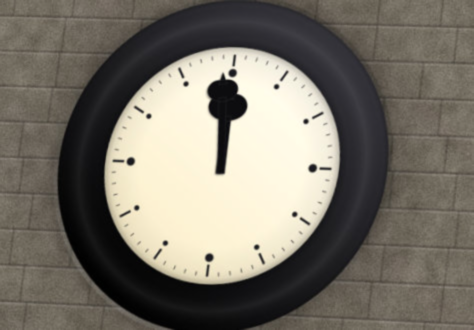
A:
**11:59**
